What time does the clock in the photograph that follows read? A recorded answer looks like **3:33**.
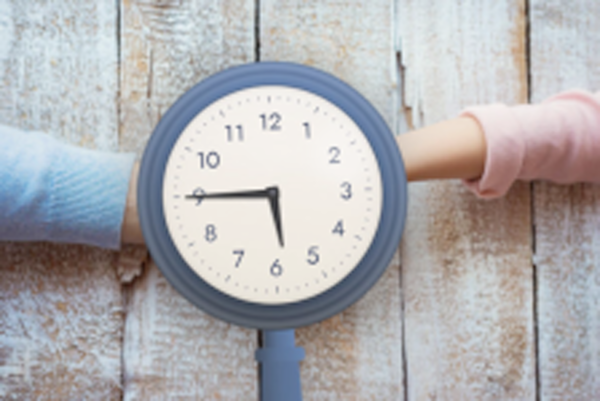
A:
**5:45**
